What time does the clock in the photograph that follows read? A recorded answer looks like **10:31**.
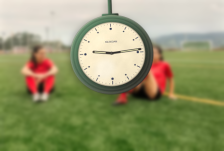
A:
**9:14**
